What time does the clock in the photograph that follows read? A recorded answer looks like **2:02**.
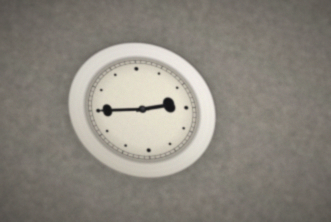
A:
**2:45**
